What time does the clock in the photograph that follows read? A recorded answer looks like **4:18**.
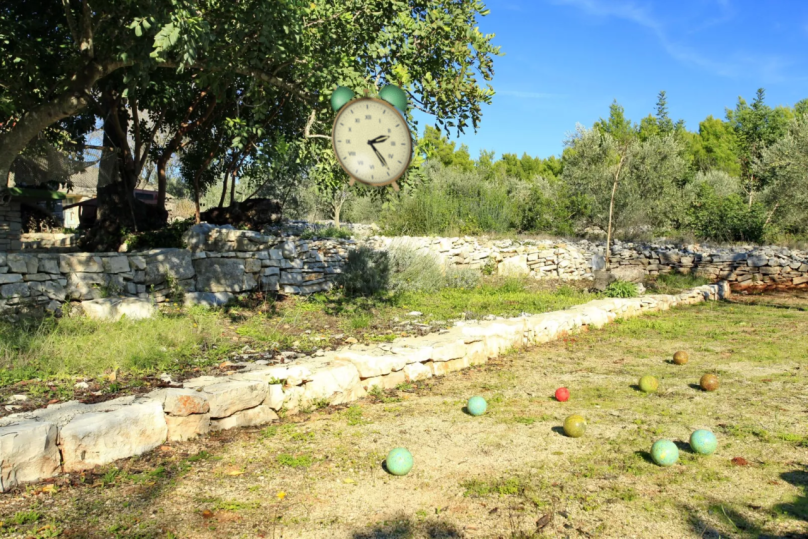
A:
**2:24**
